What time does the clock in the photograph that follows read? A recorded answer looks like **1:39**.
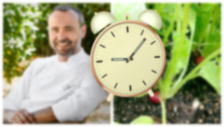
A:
**9:07**
